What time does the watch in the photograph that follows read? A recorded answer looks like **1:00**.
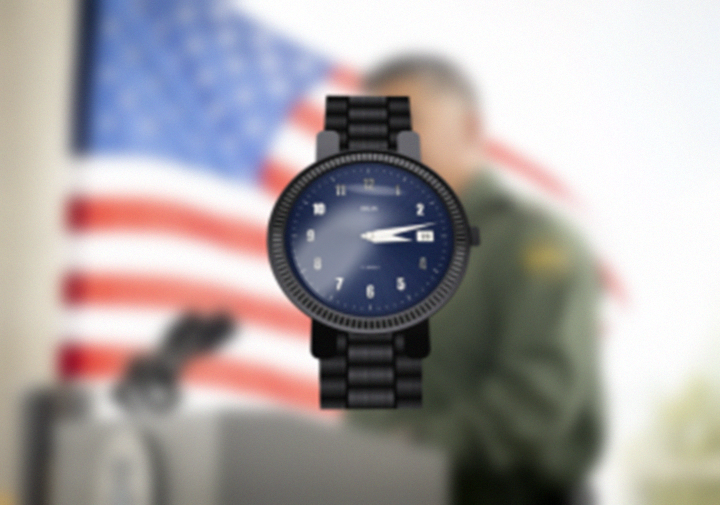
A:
**3:13**
